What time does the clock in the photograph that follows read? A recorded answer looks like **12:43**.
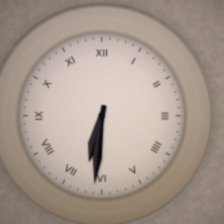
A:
**6:31**
